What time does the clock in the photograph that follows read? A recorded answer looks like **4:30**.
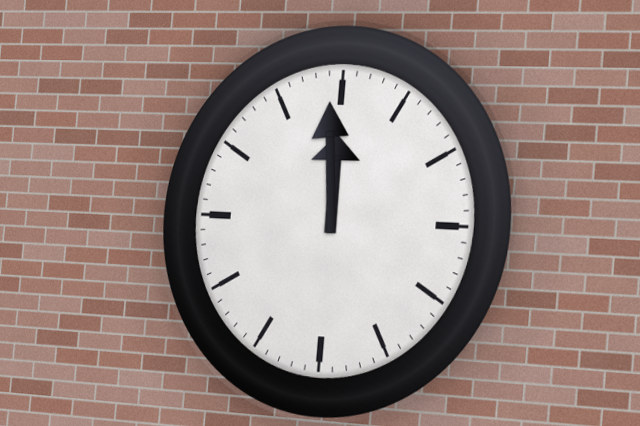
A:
**11:59**
